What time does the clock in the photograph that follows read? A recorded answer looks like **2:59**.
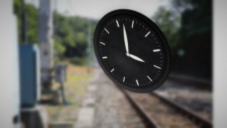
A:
**4:02**
